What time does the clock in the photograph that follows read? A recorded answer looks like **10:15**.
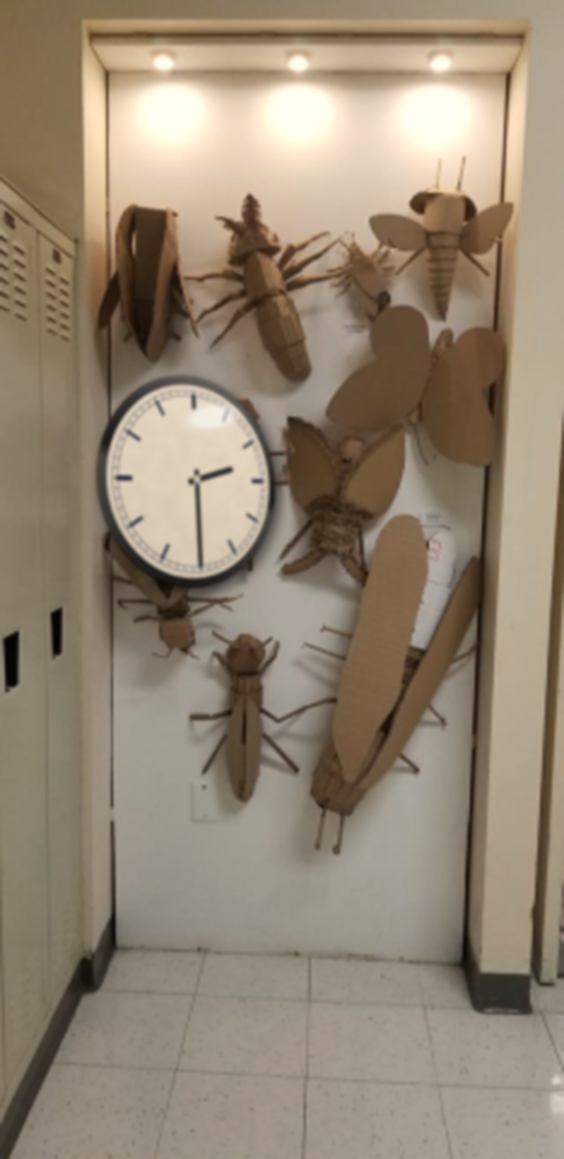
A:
**2:30**
